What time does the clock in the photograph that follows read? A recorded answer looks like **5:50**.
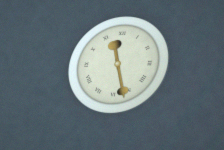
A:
**11:27**
